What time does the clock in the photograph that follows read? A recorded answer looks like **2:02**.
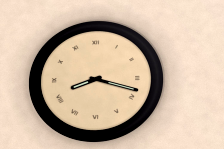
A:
**8:18**
